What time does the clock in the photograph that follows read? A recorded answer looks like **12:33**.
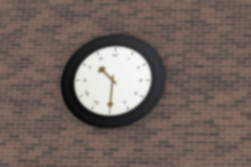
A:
**10:30**
